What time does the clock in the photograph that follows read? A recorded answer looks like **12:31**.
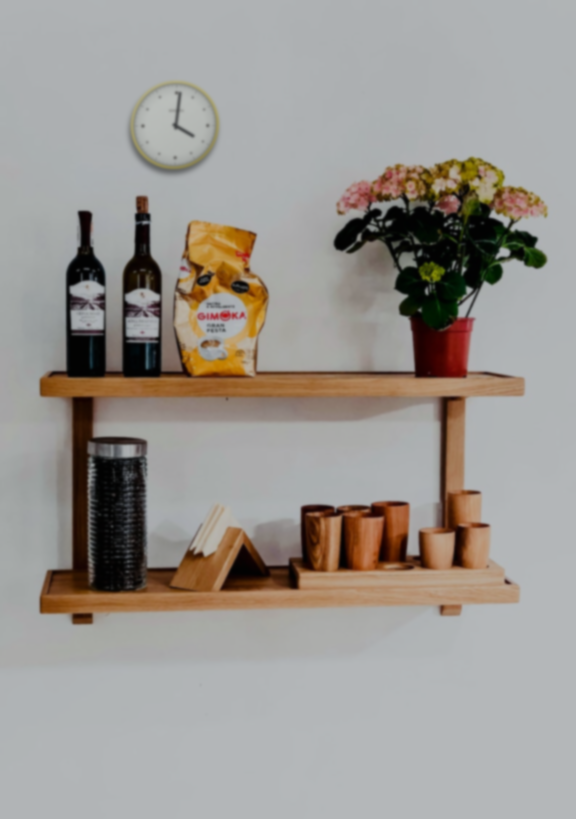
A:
**4:01**
